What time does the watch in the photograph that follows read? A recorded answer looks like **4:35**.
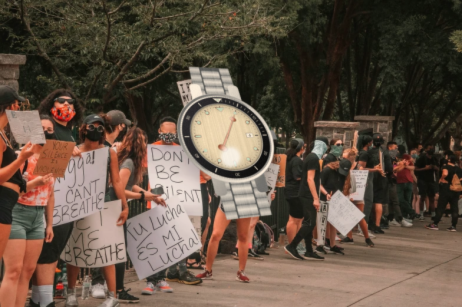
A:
**7:05**
